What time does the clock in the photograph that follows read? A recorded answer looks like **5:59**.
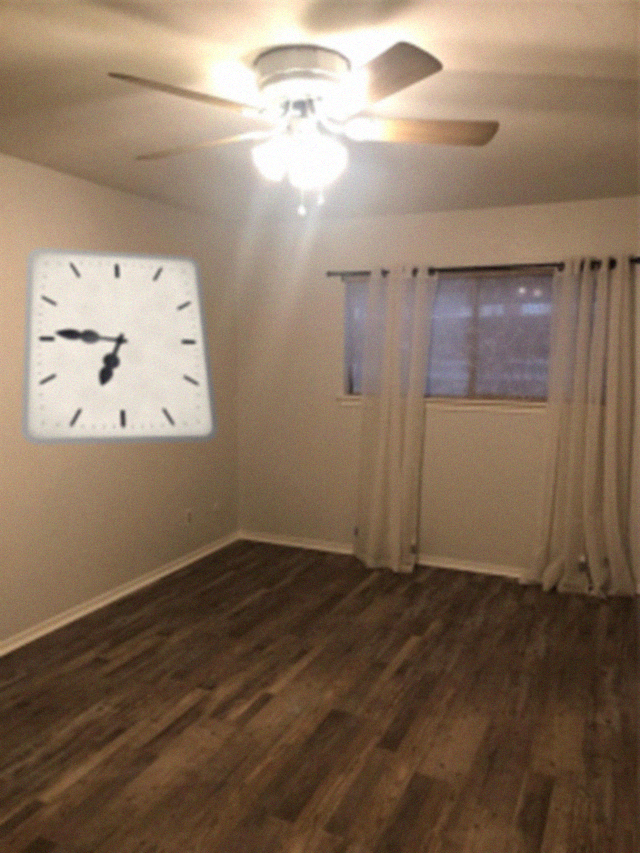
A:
**6:46**
